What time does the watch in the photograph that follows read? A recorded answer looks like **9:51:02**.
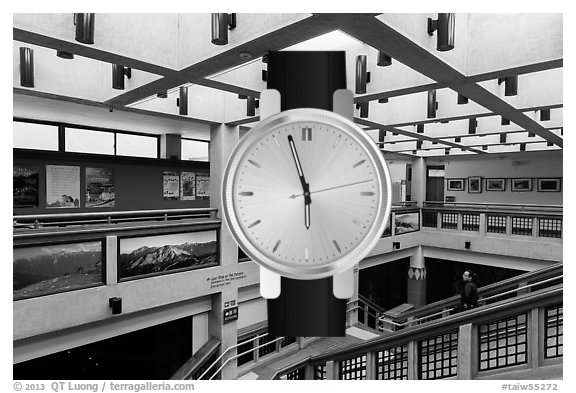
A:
**5:57:13**
